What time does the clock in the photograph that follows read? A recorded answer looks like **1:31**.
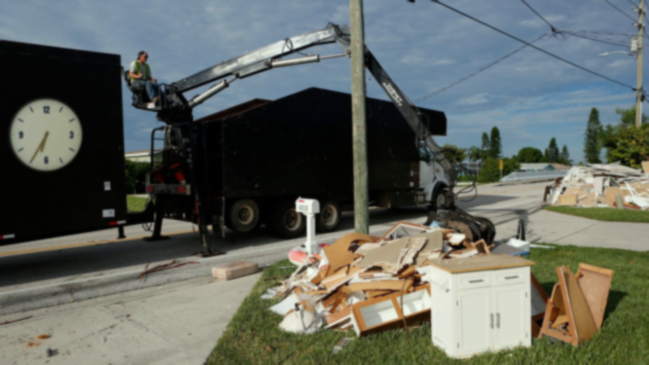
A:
**6:35**
